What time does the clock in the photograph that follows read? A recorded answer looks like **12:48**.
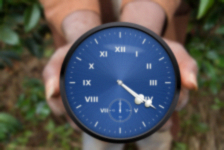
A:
**4:21**
